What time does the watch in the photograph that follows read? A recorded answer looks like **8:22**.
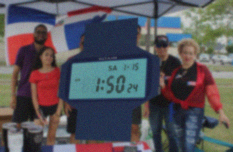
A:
**1:50**
